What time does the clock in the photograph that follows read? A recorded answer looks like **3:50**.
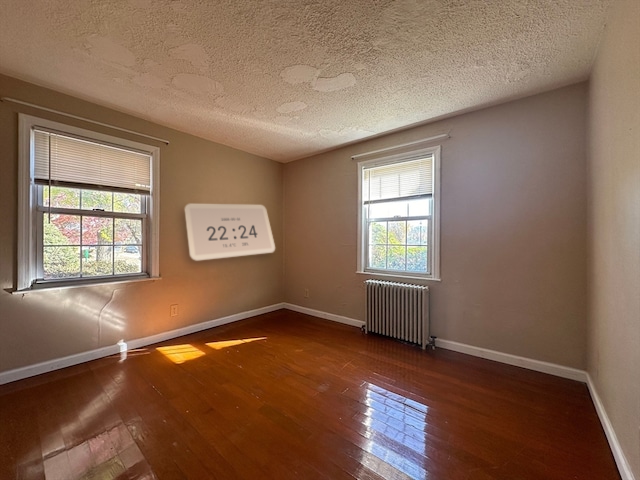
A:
**22:24**
